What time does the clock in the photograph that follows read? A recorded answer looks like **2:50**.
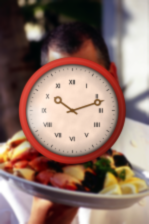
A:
**10:12**
